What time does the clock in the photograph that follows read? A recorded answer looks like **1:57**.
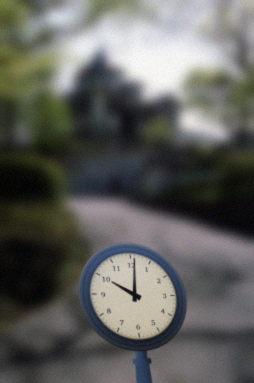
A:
**10:01**
